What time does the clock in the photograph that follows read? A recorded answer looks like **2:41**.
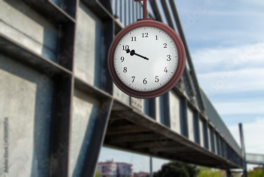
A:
**9:49**
